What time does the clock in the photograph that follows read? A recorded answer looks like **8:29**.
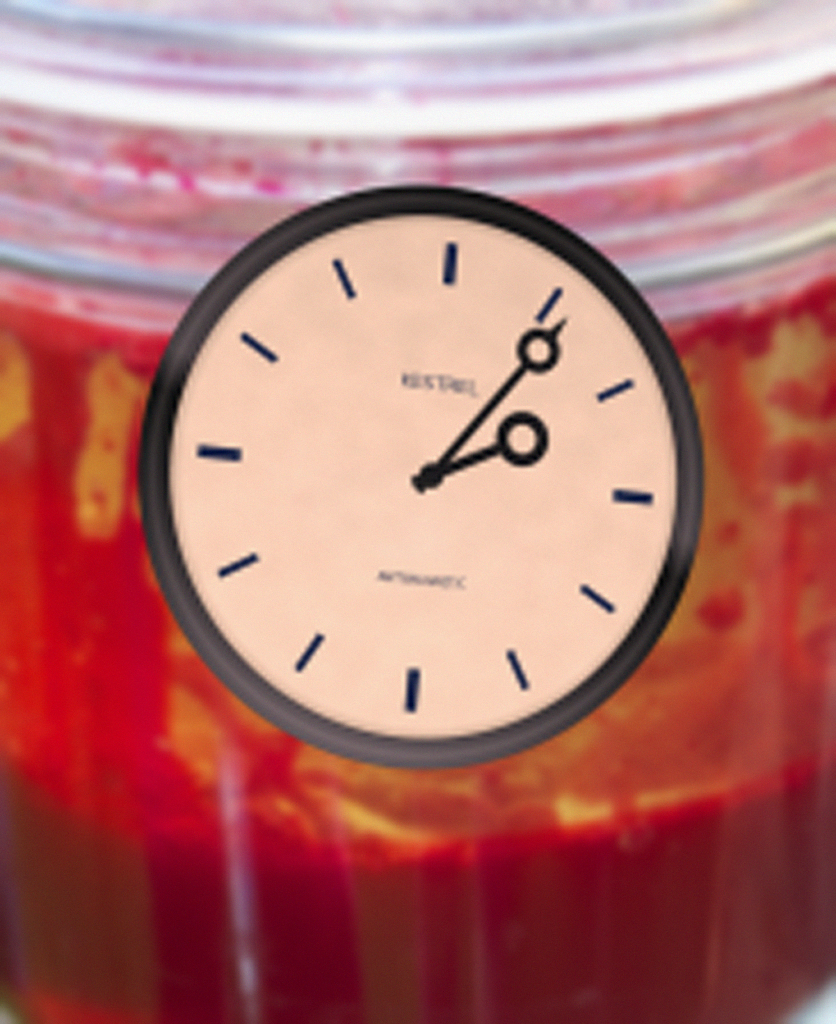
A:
**2:06**
